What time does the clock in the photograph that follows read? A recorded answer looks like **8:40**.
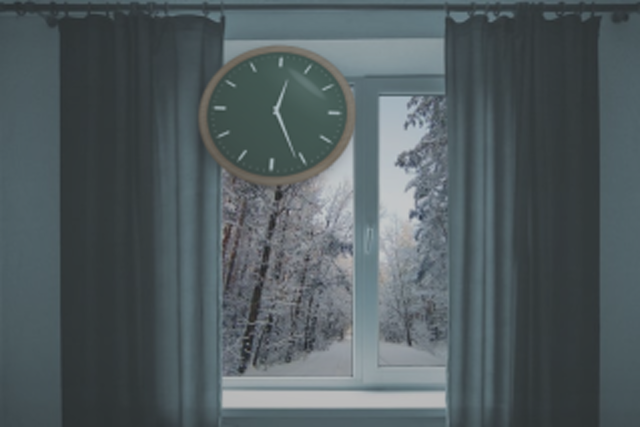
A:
**12:26**
